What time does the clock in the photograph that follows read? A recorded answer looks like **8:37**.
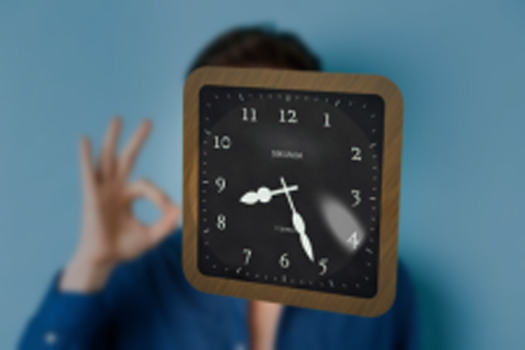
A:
**8:26**
